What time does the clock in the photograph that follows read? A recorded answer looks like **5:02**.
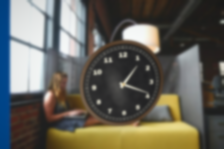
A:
**1:19**
